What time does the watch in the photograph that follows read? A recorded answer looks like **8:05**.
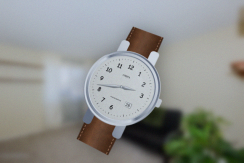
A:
**2:42**
